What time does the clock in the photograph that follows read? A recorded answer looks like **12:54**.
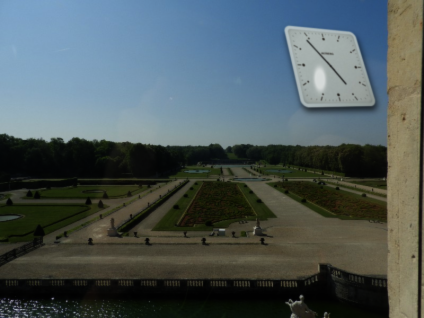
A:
**4:54**
